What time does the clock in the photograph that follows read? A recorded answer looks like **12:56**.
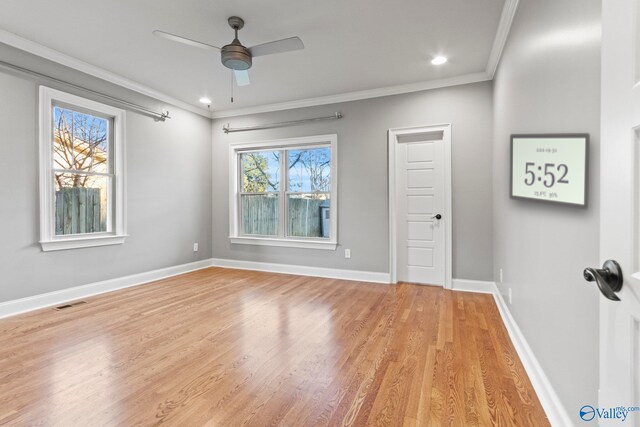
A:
**5:52**
